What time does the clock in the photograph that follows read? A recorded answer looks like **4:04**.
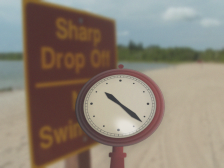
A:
**10:22**
